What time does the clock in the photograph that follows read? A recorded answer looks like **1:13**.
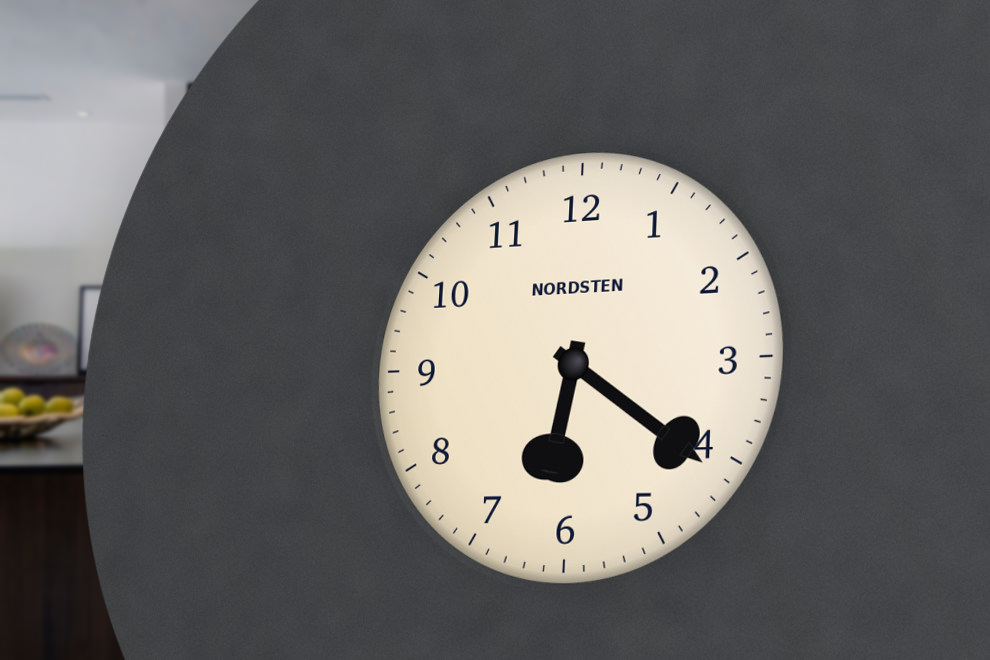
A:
**6:21**
